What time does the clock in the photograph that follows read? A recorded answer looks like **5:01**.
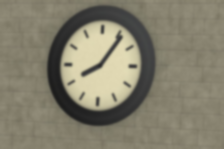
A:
**8:06**
